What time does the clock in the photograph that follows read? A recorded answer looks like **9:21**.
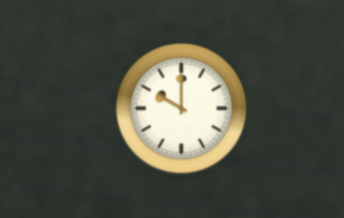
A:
**10:00**
